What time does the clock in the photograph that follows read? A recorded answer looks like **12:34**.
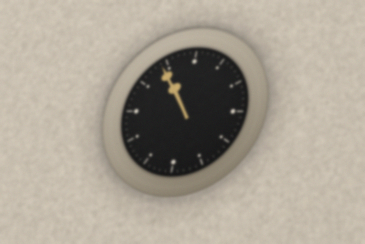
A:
**10:54**
